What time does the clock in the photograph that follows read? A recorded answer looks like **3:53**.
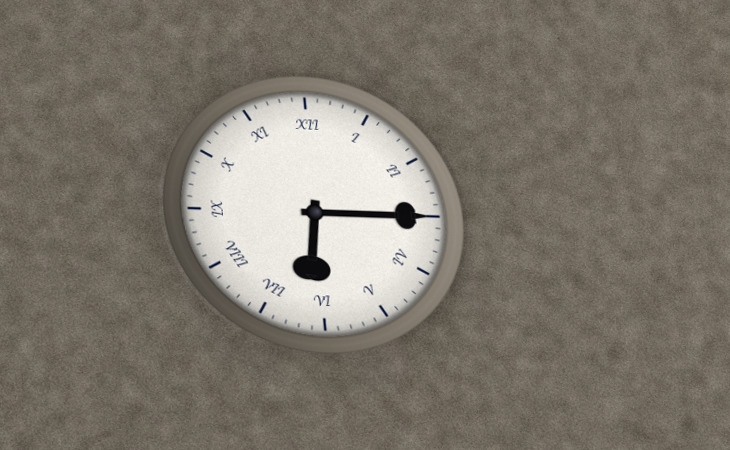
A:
**6:15**
